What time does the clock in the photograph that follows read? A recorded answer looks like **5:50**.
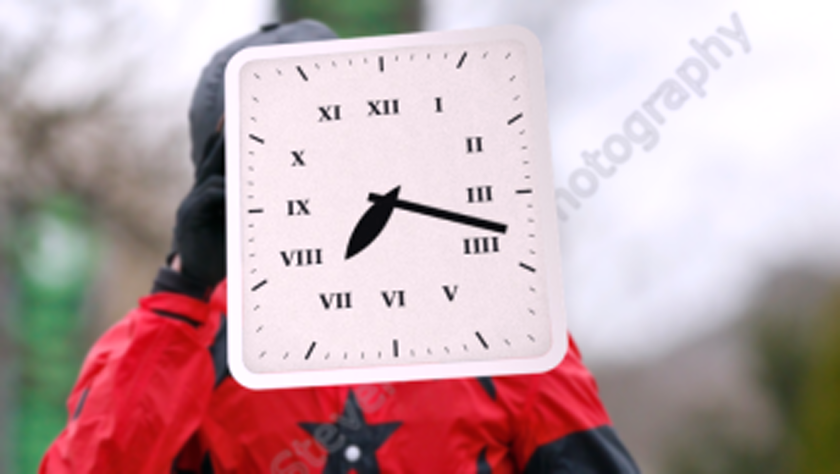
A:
**7:18**
